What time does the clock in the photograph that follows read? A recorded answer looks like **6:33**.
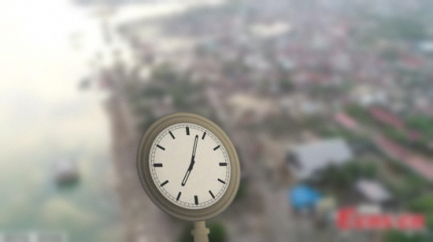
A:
**7:03**
